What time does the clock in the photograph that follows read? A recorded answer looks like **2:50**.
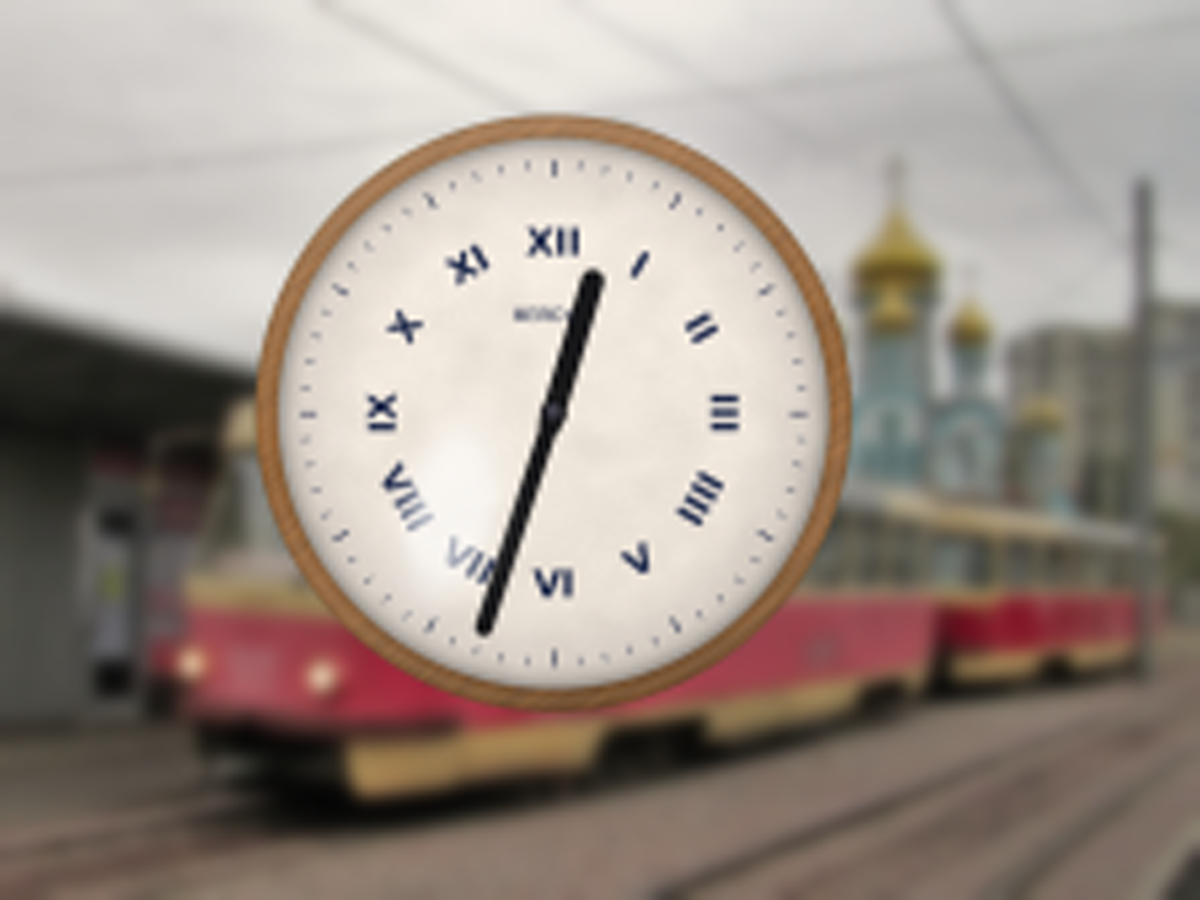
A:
**12:33**
